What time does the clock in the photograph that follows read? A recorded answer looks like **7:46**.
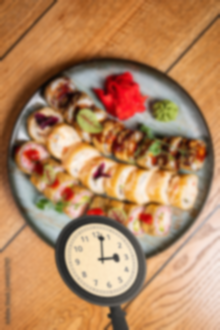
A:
**3:02**
